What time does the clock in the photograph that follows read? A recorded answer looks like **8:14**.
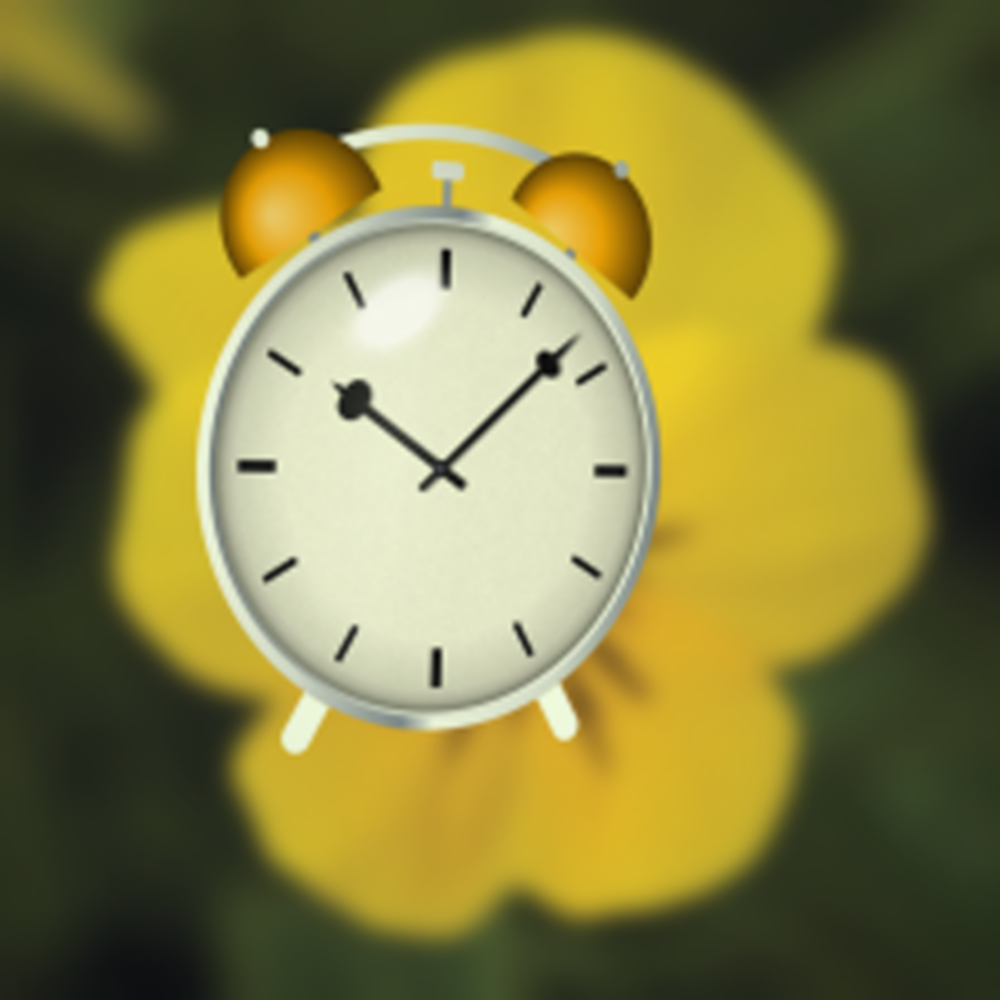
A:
**10:08**
